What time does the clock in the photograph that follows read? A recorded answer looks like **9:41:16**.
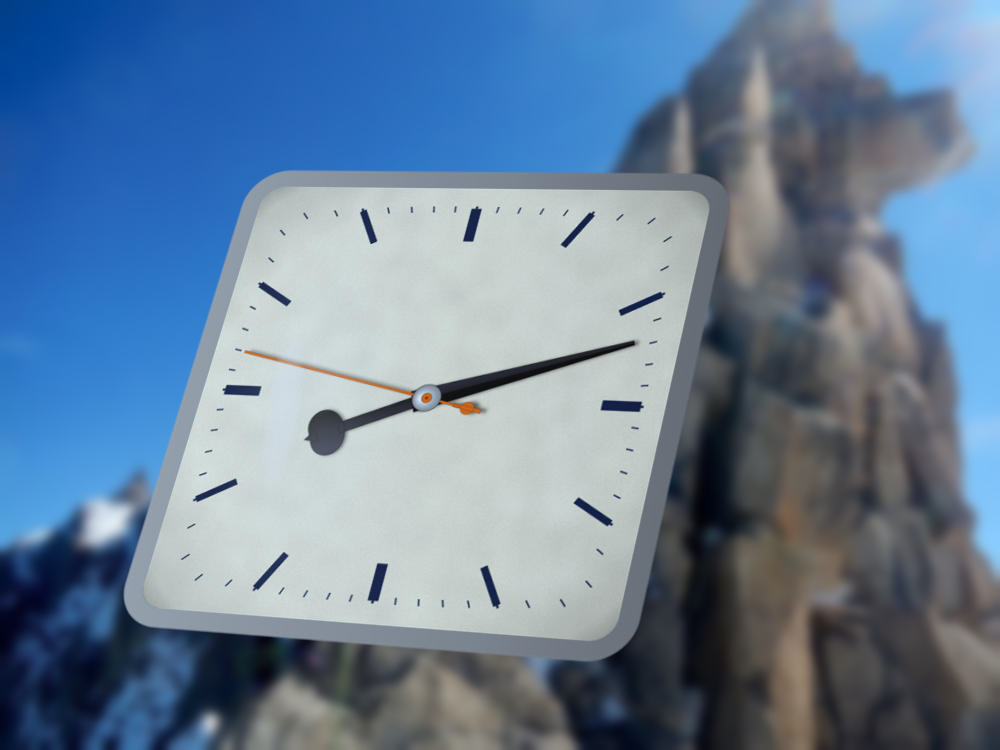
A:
**8:11:47**
